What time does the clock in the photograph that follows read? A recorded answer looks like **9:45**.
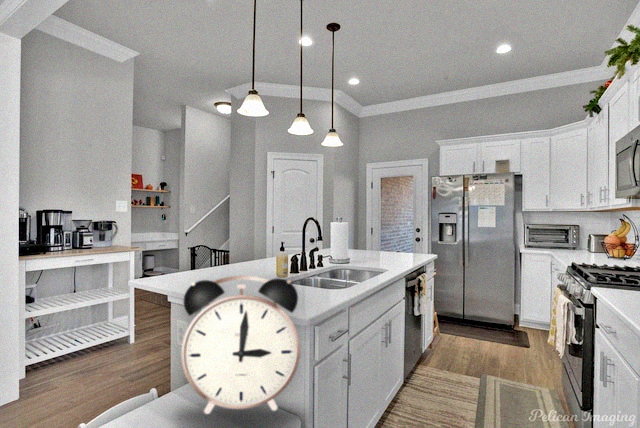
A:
**3:01**
